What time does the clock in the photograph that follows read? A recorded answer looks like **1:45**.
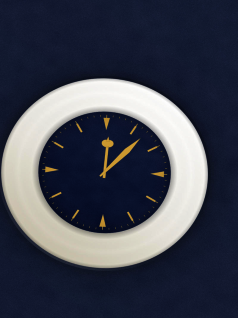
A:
**12:07**
